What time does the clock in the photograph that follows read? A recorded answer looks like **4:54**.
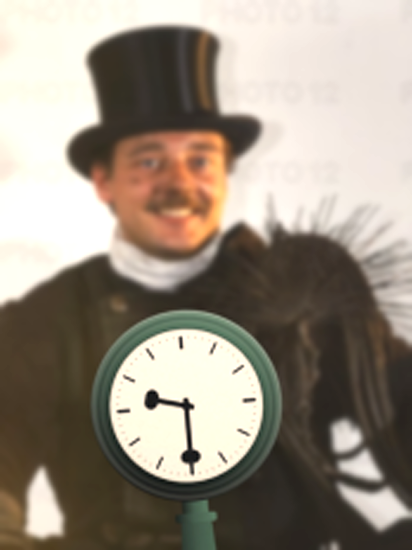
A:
**9:30**
